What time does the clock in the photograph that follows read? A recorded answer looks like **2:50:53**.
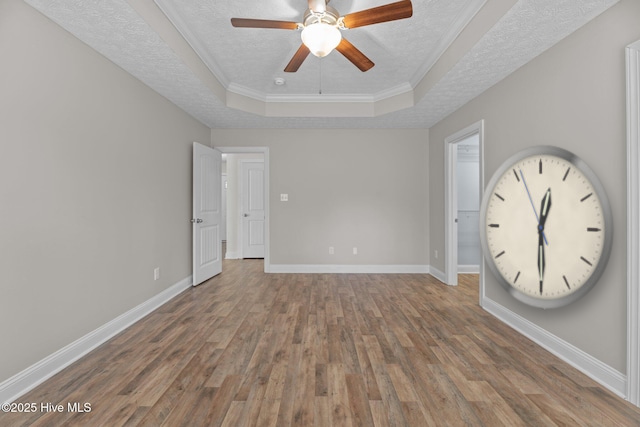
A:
**12:29:56**
